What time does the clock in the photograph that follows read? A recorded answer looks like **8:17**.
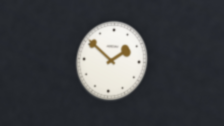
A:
**1:51**
